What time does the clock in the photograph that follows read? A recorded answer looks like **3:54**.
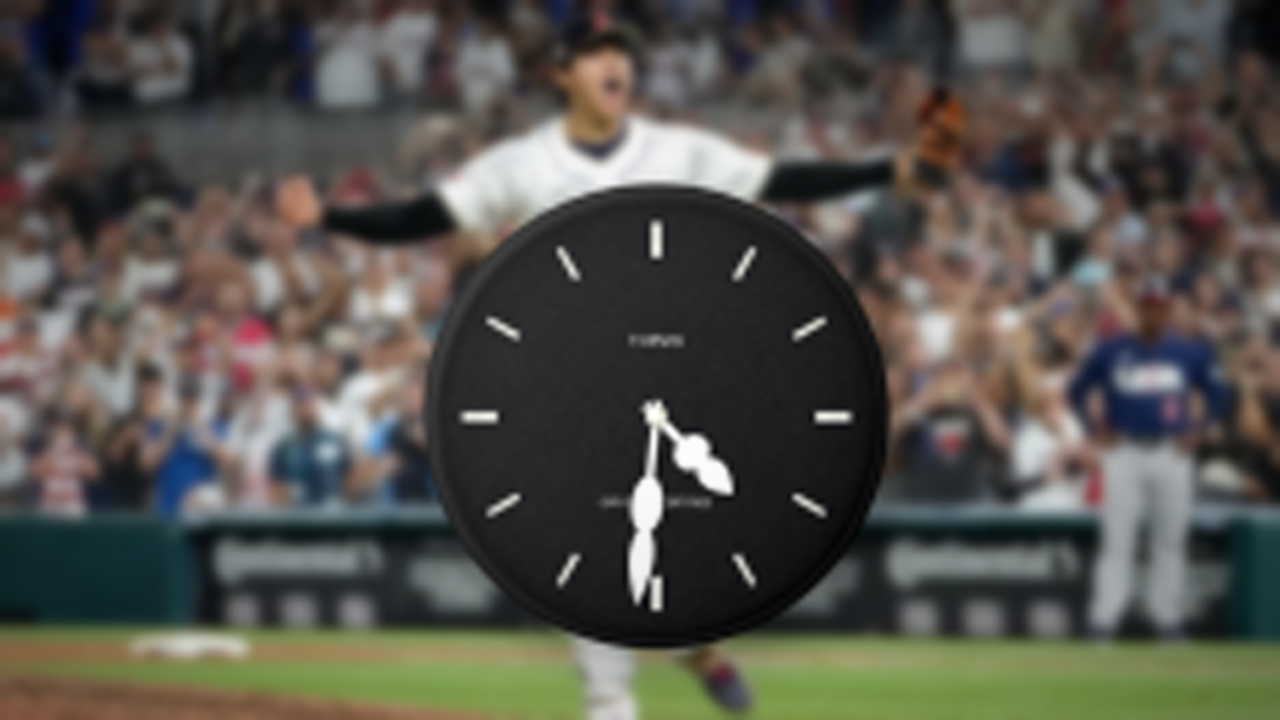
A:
**4:31**
